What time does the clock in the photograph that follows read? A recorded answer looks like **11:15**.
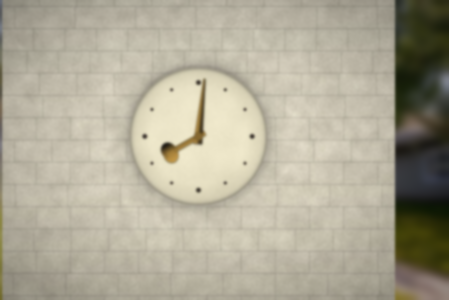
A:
**8:01**
